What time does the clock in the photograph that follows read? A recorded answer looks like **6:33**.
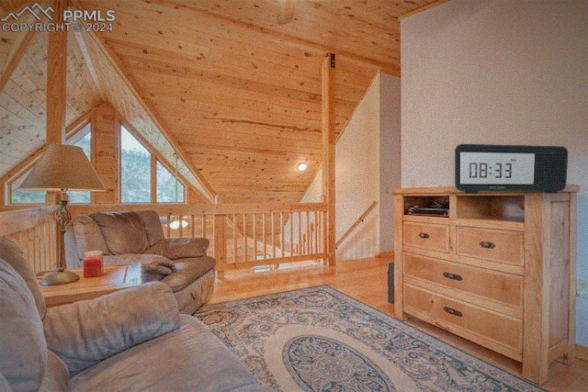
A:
**8:33**
